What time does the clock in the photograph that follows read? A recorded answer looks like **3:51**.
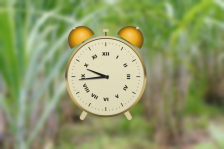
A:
**9:44**
